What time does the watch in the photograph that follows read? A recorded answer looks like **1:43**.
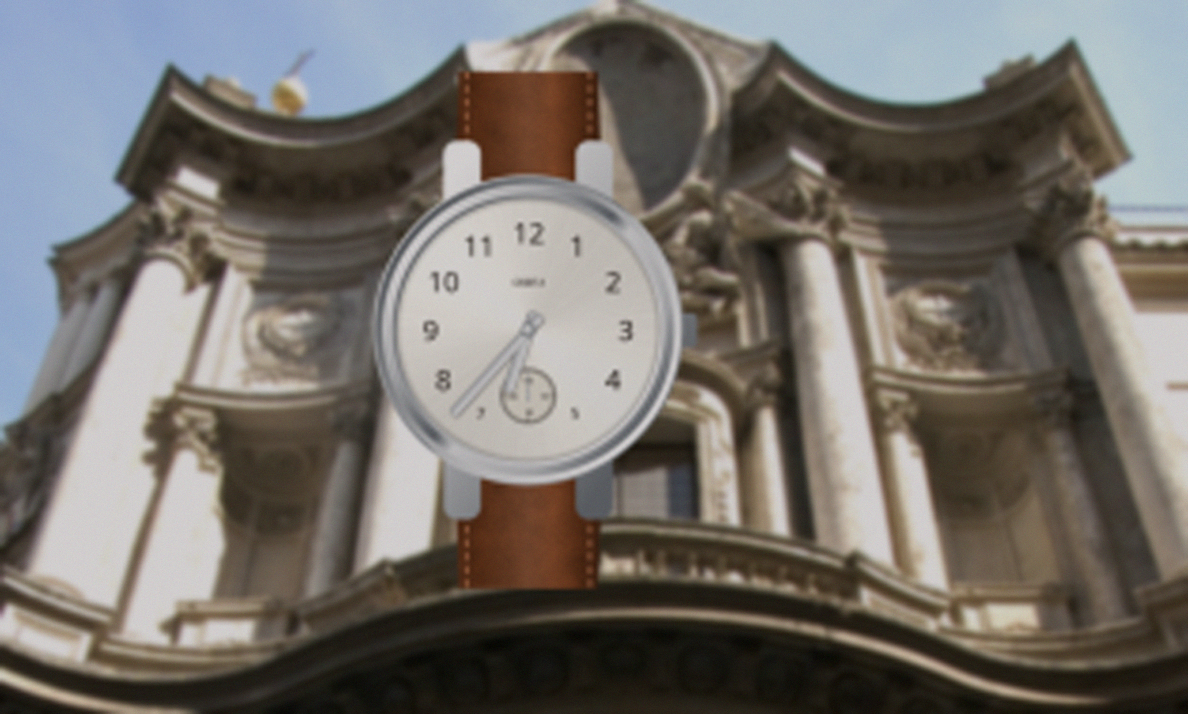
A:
**6:37**
